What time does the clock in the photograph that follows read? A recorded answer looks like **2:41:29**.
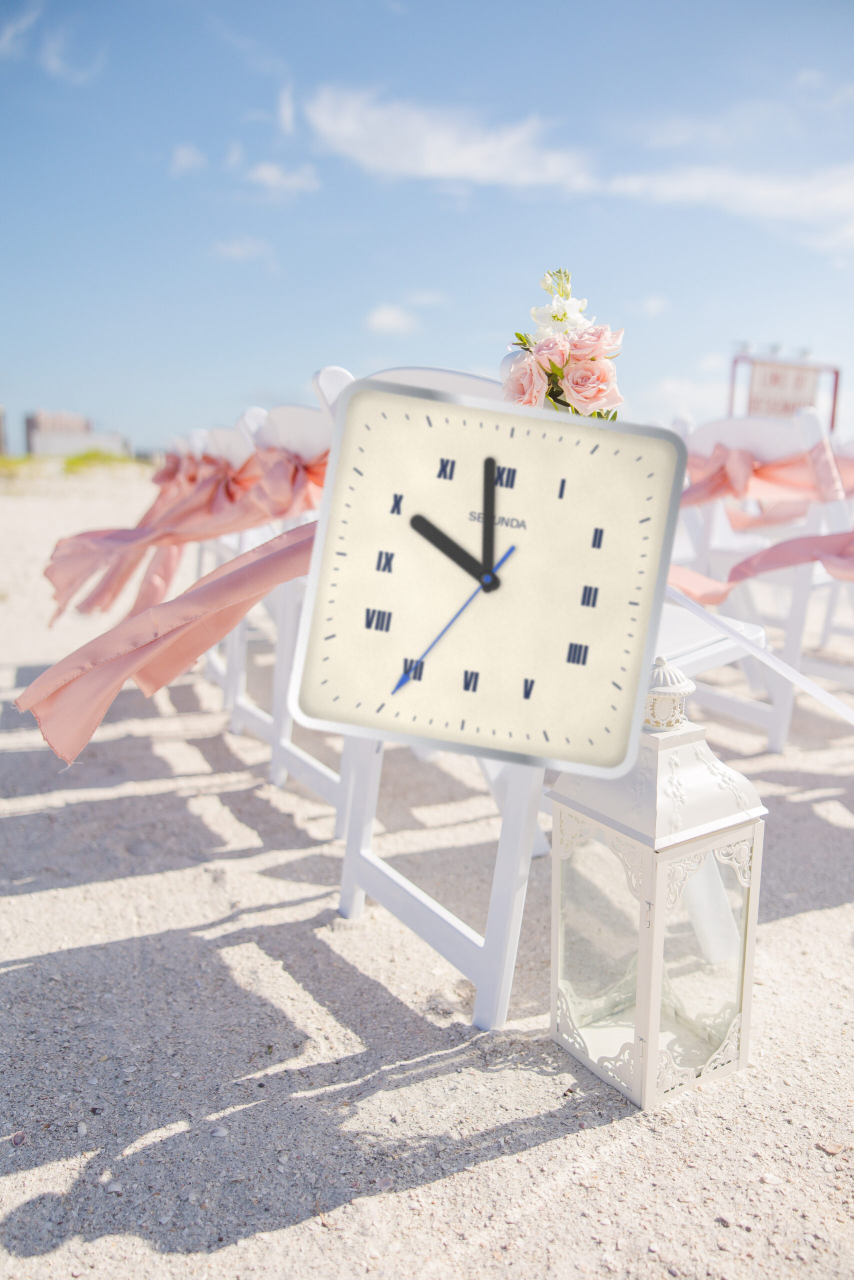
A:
**9:58:35**
